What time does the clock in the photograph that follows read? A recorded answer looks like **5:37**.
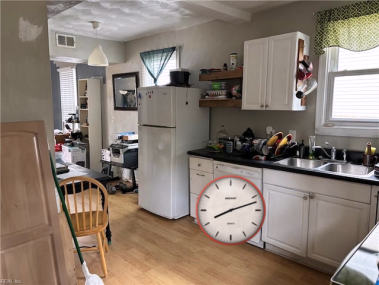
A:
**8:12**
